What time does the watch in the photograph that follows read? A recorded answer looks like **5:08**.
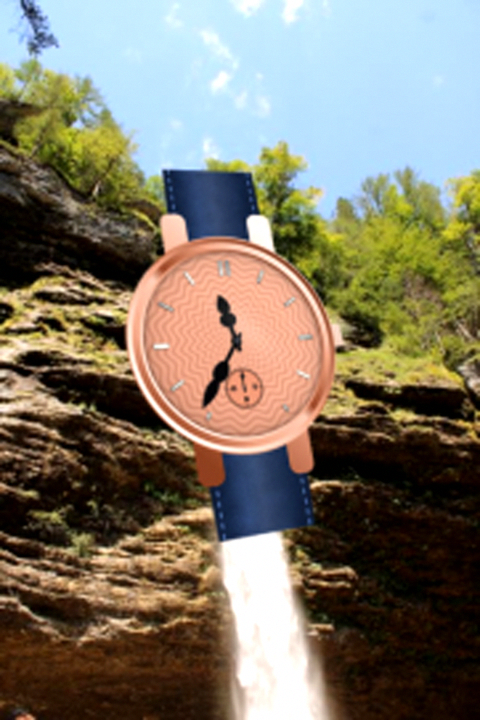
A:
**11:36**
